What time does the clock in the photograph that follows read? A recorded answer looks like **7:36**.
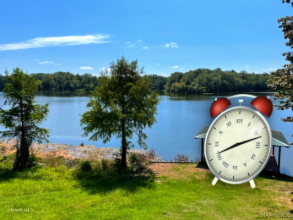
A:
**8:12**
